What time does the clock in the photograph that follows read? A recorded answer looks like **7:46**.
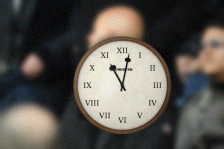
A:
**11:02**
